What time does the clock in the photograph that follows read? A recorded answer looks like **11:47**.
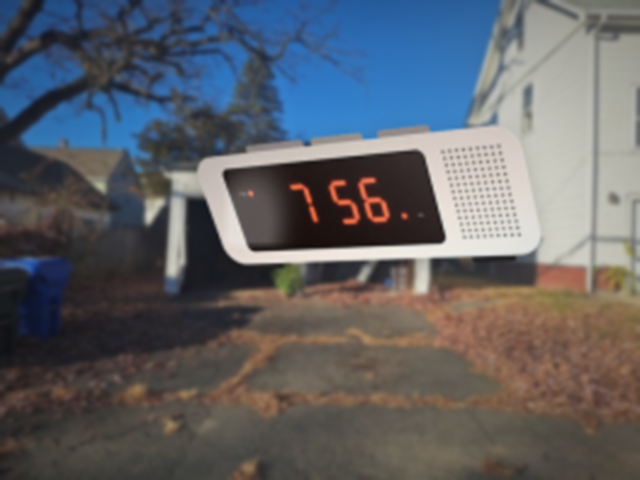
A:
**7:56**
